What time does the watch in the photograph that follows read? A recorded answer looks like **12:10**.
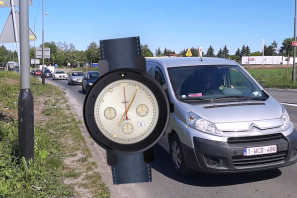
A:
**7:05**
